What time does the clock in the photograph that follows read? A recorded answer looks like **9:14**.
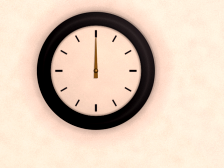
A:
**12:00**
